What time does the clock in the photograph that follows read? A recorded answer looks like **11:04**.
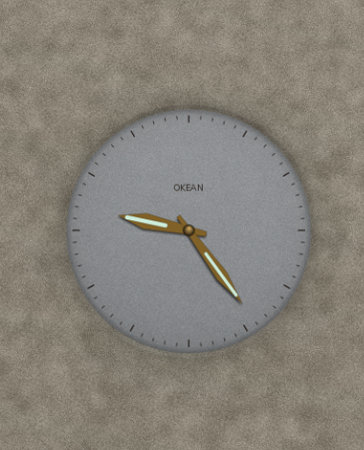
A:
**9:24**
